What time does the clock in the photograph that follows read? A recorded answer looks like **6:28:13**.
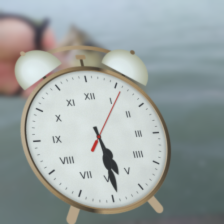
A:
**5:29:06**
